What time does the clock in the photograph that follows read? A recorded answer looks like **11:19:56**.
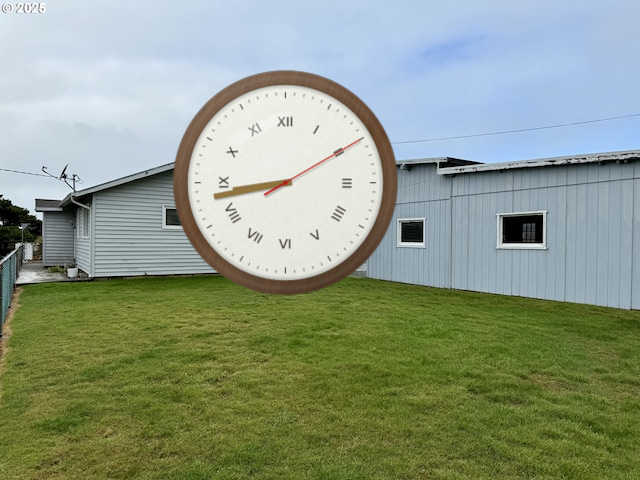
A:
**8:43:10**
